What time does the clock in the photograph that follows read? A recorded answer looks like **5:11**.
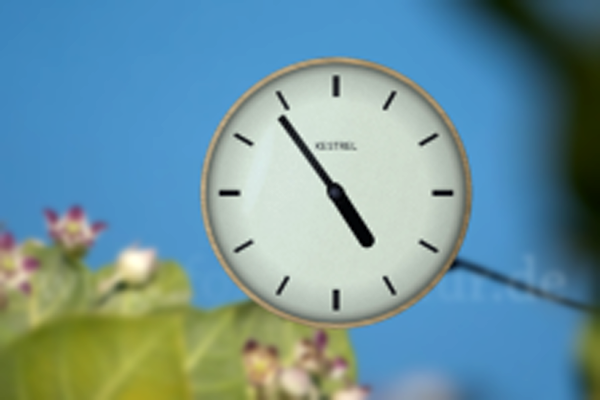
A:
**4:54**
